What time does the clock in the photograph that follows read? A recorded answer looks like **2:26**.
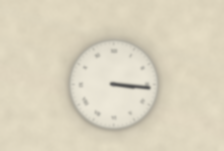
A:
**3:16**
